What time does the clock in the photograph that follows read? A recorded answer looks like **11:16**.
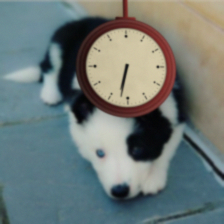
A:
**6:32**
